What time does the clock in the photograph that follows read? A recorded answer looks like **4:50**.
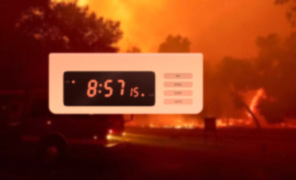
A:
**8:57**
